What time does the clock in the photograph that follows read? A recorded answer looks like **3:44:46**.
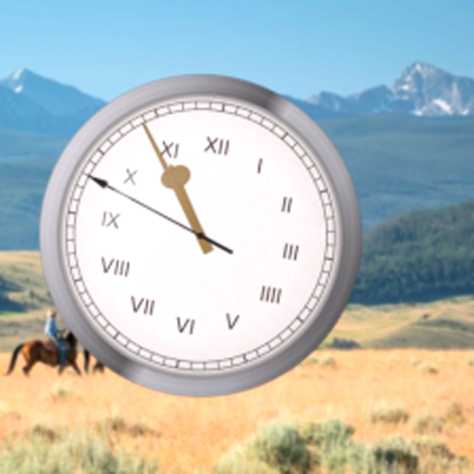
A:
**10:53:48**
